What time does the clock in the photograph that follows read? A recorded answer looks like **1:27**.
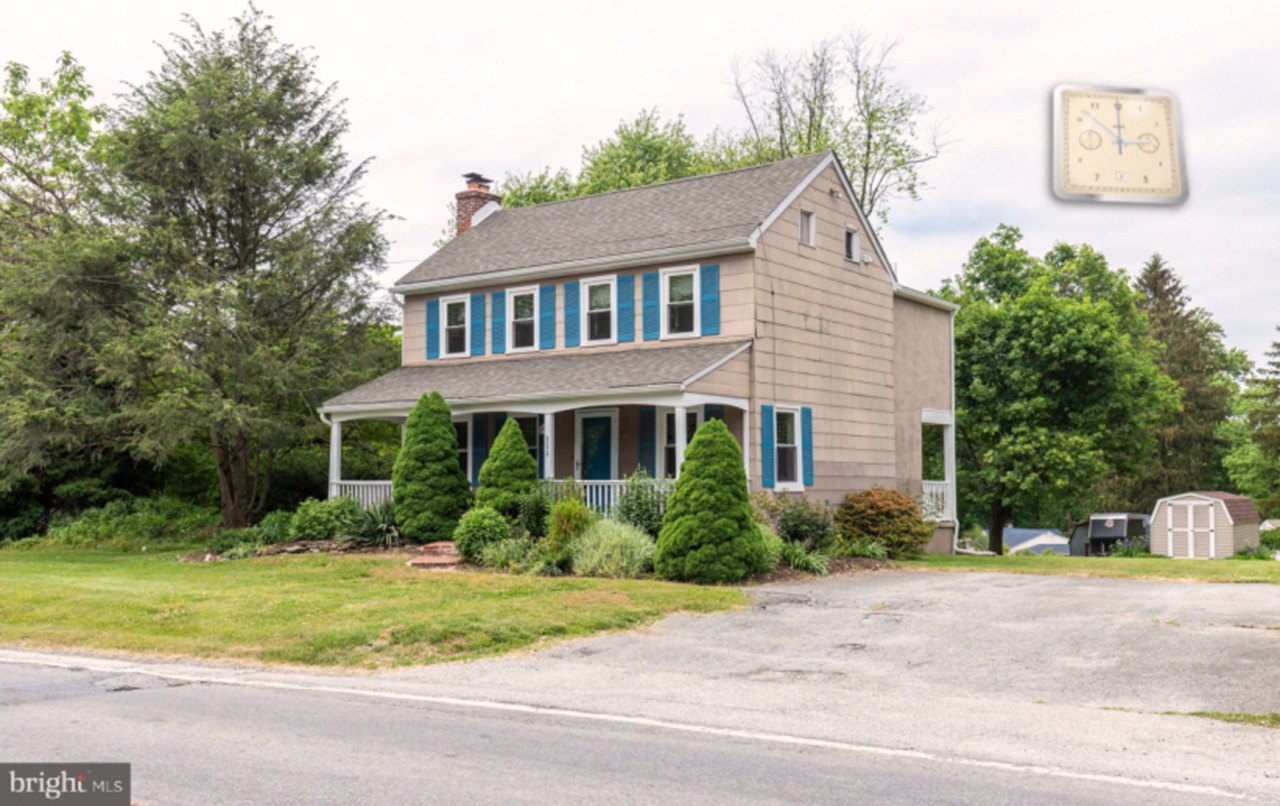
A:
**2:52**
